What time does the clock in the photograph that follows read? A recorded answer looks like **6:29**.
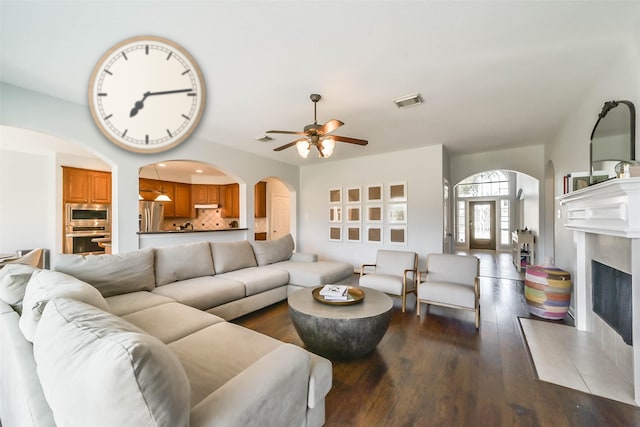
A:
**7:14**
